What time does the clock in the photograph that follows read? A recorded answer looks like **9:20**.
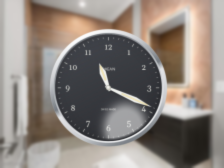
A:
**11:19**
